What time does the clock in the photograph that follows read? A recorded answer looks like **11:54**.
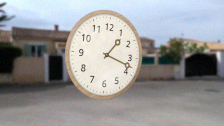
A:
**1:18**
